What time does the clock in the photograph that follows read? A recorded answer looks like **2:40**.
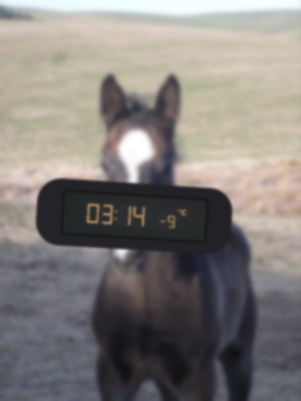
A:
**3:14**
